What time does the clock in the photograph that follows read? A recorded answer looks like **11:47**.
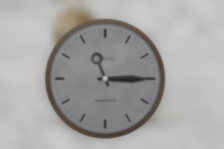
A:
**11:15**
